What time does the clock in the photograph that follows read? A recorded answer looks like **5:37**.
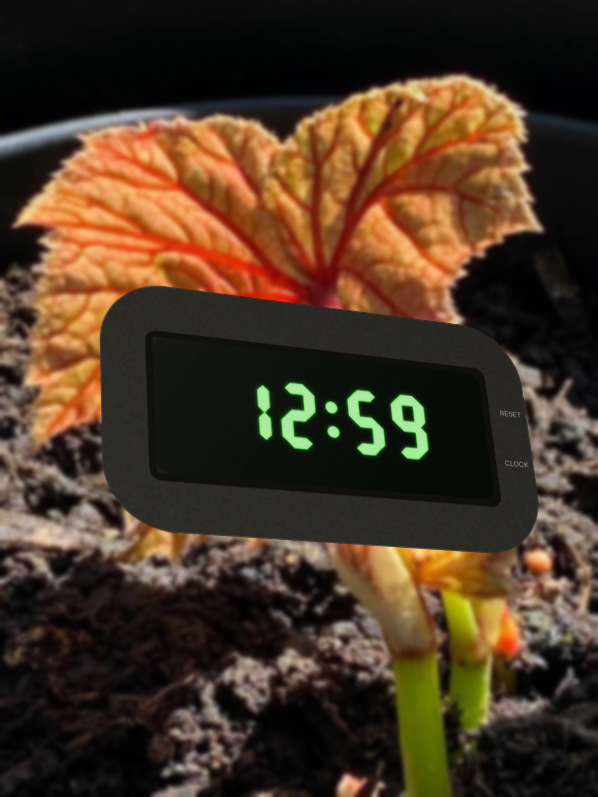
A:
**12:59**
